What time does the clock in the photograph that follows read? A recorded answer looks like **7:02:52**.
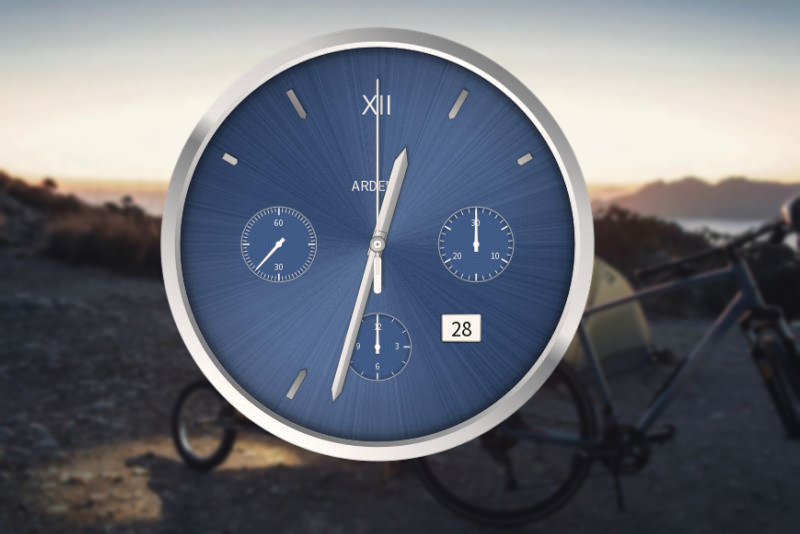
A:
**12:32:37**
